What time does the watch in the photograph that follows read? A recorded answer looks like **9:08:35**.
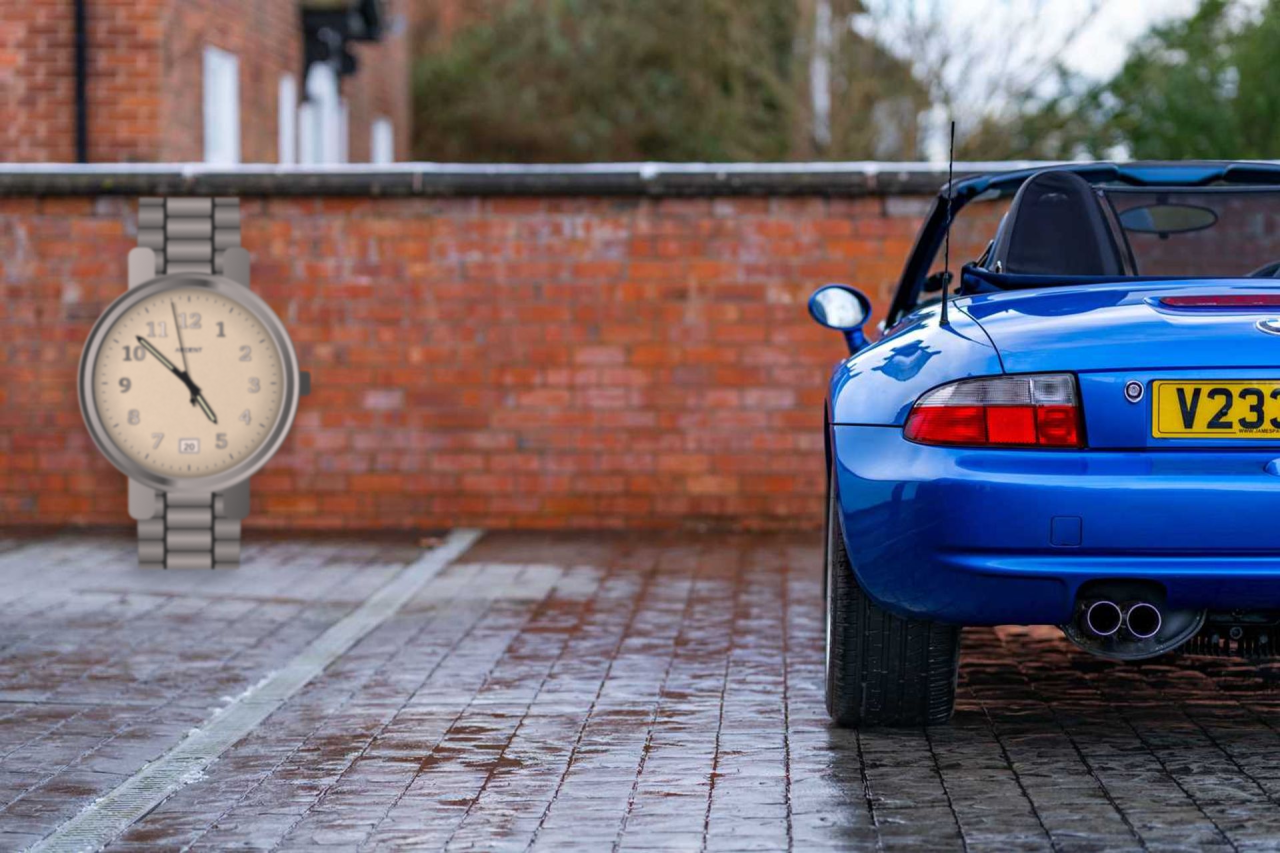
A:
**4:51:58**
